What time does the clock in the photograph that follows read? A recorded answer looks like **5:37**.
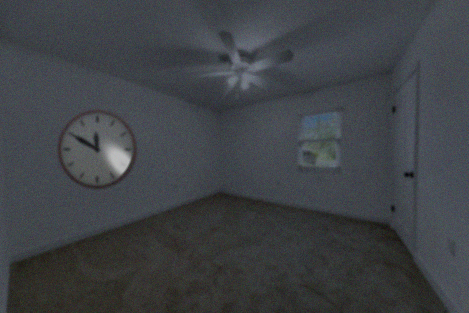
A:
**11:50**
